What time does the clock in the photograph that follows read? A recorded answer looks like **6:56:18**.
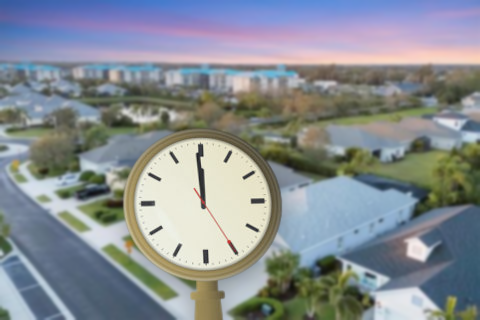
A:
**11:59:25**
